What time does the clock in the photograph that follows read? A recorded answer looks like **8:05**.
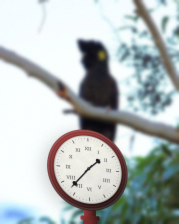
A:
**1:37**
